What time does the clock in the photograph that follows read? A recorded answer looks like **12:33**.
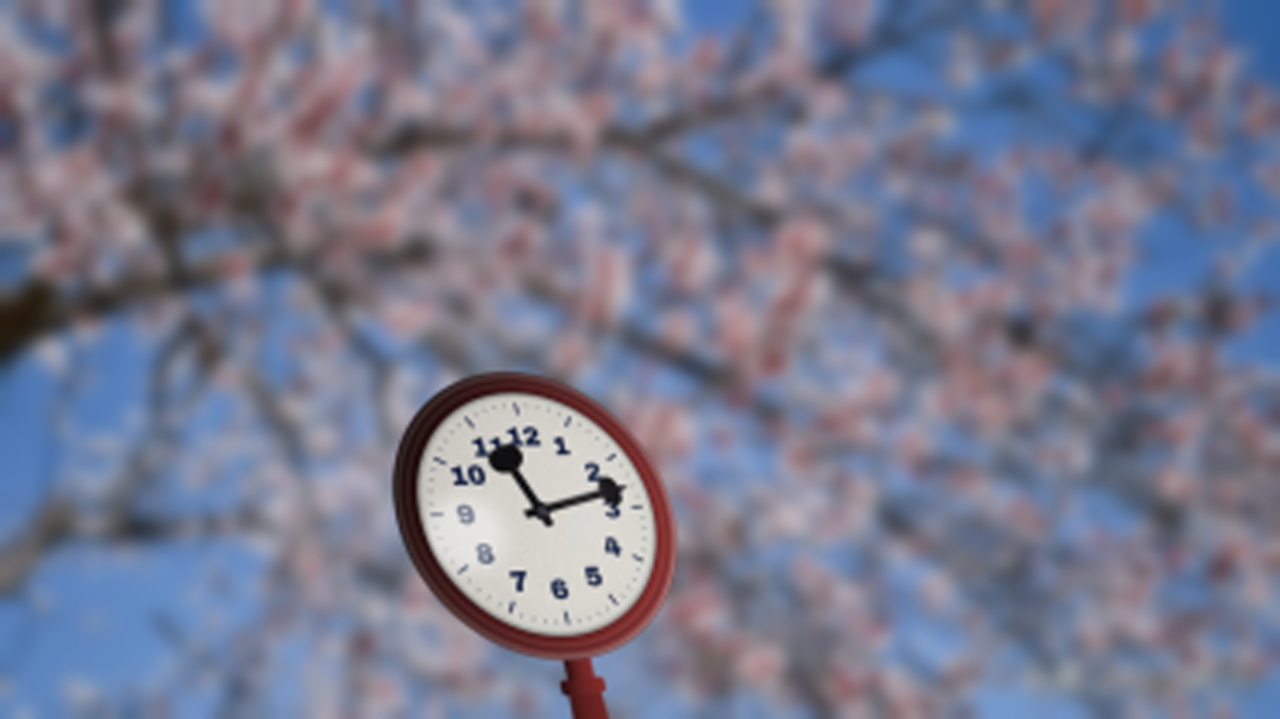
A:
**11:13**
